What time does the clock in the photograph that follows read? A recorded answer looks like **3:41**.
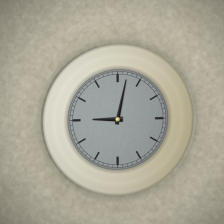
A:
**9:02**
